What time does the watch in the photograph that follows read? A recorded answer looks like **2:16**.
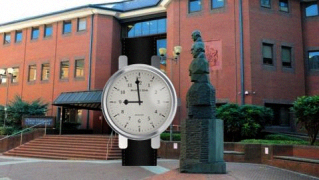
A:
**8:59**
